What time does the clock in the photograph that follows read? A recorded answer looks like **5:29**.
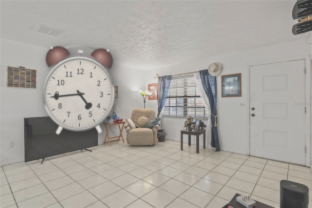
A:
**4:44**
